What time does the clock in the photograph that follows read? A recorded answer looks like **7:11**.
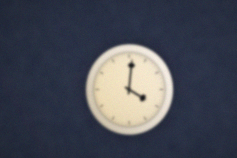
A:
**4:01**
